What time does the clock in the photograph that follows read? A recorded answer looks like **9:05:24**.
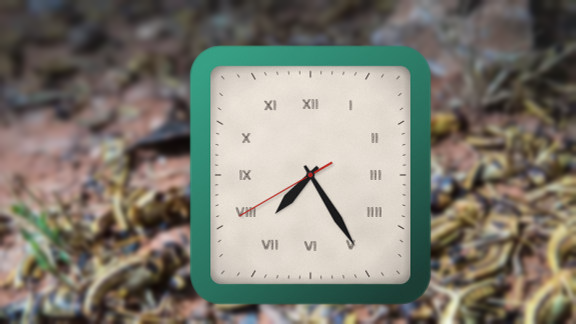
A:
**7:24:40**
